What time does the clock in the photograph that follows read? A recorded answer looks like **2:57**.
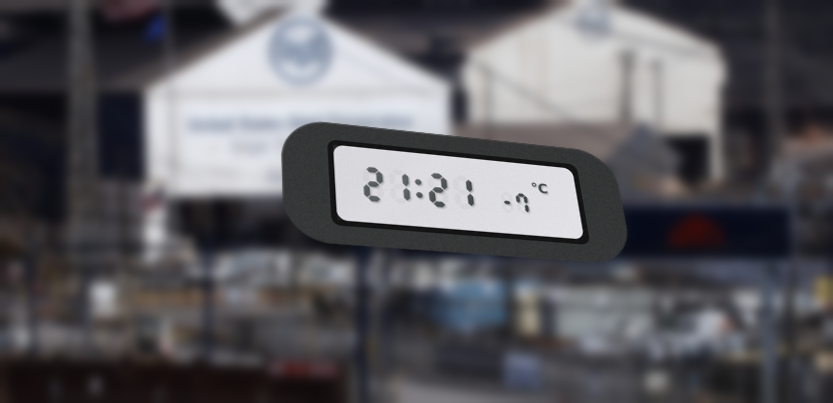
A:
**21:21**
